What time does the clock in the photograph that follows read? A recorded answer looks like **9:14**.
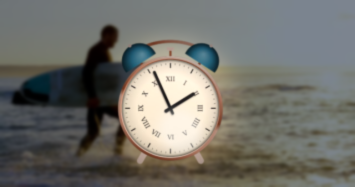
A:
**1:56**
